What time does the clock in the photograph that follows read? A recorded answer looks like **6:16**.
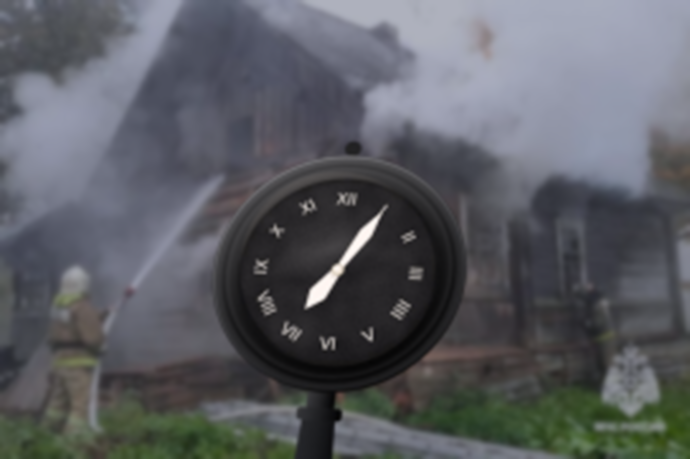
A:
**7:05**
